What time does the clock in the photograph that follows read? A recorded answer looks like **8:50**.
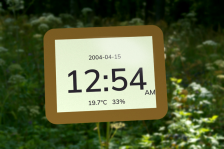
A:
**12:54**
